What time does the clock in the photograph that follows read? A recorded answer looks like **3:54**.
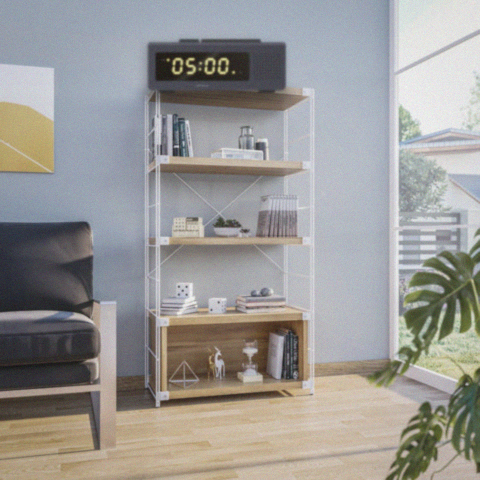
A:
**5:00**
